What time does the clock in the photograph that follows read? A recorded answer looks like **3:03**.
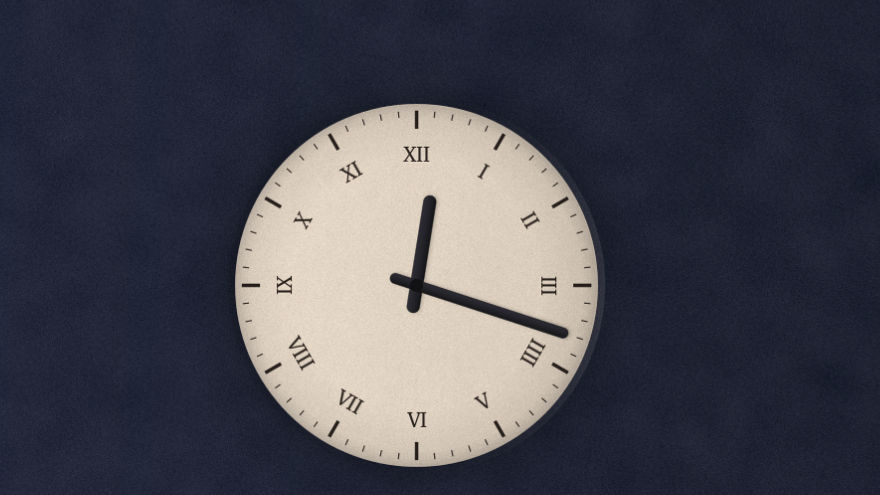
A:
**12:18**
